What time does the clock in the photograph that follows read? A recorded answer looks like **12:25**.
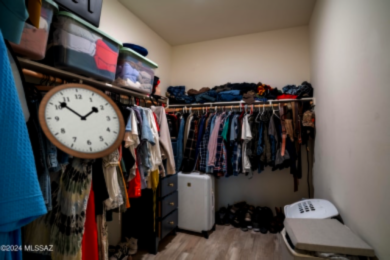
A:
**1:52**
